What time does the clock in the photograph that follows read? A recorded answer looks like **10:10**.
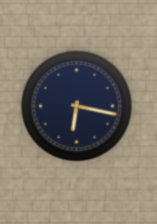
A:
**6:17**
